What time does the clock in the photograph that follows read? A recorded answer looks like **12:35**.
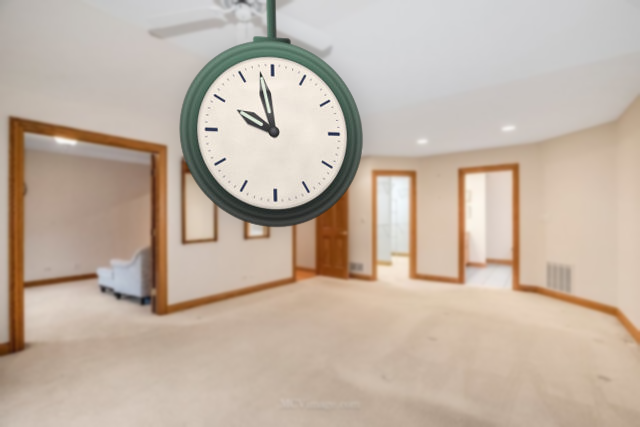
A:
**9:58**
